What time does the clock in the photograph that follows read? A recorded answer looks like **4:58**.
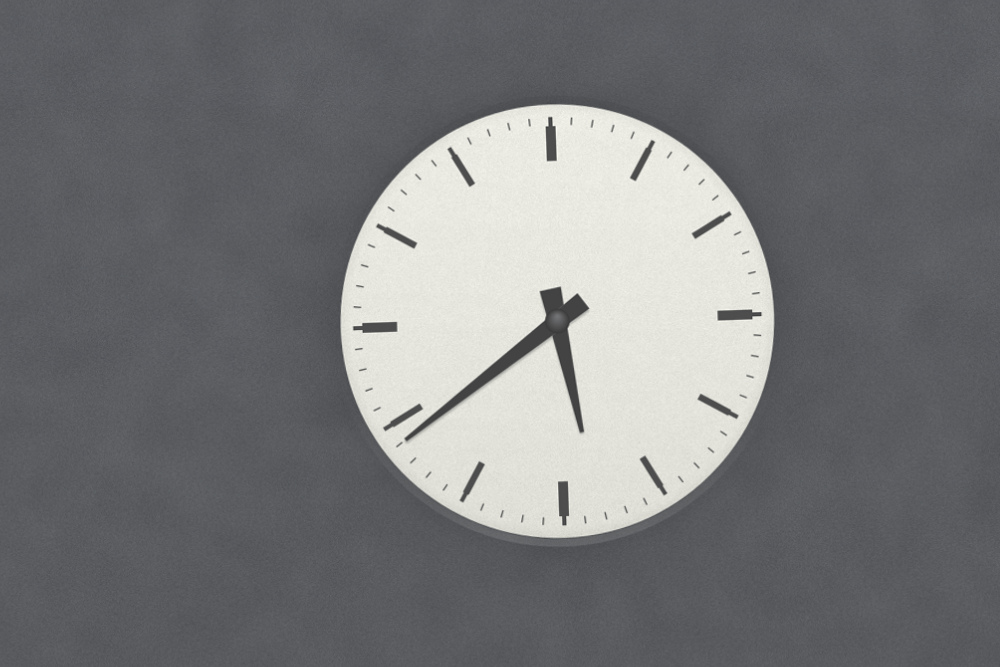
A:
**5:39**
